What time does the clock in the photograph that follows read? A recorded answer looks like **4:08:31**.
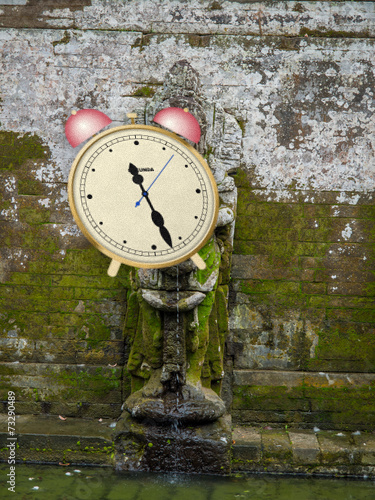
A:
**11:27:07**
